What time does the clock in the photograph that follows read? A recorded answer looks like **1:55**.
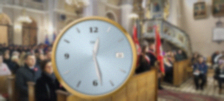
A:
**12:28**
